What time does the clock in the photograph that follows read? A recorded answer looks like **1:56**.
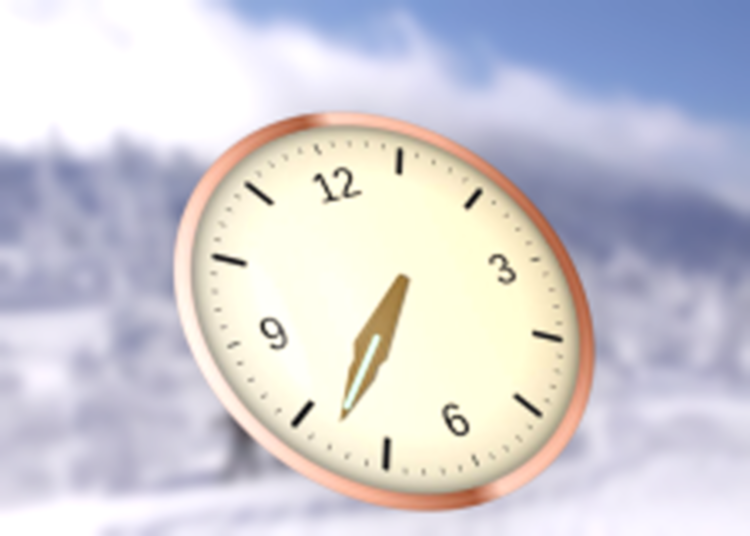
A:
**7:38**
